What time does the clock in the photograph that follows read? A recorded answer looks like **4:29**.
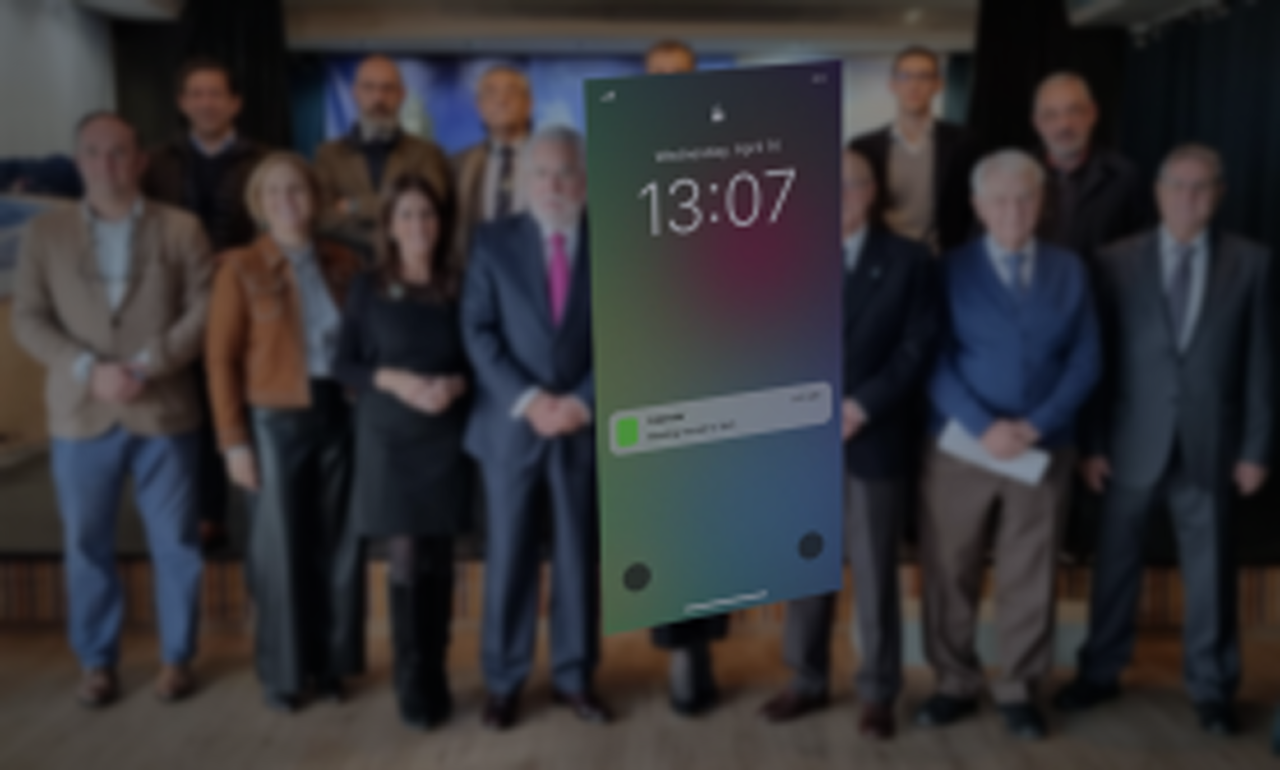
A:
**13:07**
